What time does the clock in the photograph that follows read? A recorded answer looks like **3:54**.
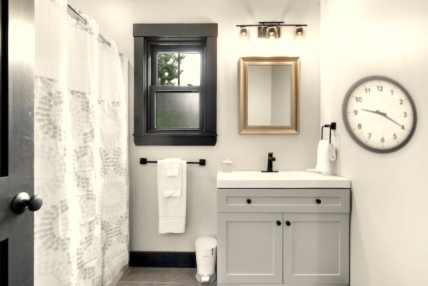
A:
**9:20**
